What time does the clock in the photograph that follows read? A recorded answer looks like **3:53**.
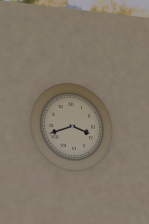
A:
**3:42**
